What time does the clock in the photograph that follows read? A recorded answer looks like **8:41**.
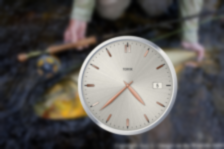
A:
**4:38**
